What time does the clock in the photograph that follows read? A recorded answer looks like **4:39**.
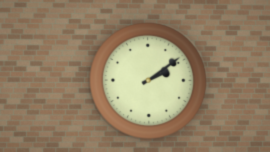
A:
**2:09**
